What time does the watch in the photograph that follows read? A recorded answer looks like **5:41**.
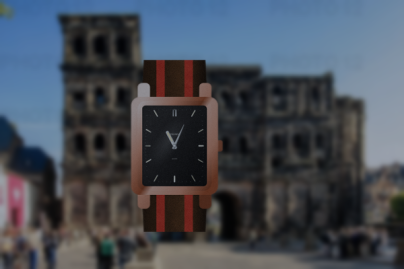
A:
**11:04**
